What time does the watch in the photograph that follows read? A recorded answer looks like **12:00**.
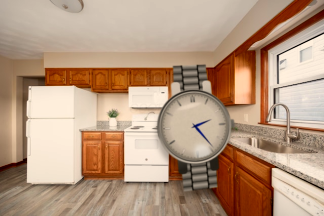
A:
**2:24**
